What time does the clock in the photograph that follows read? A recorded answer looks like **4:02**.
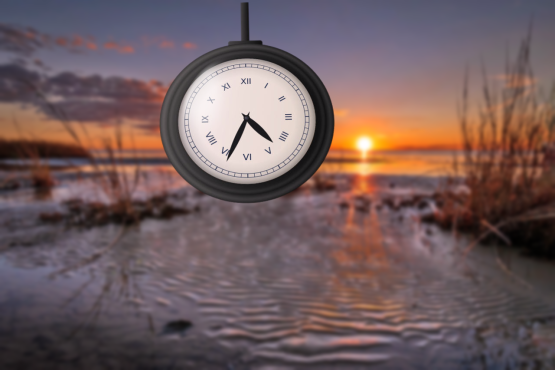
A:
**4:34**
